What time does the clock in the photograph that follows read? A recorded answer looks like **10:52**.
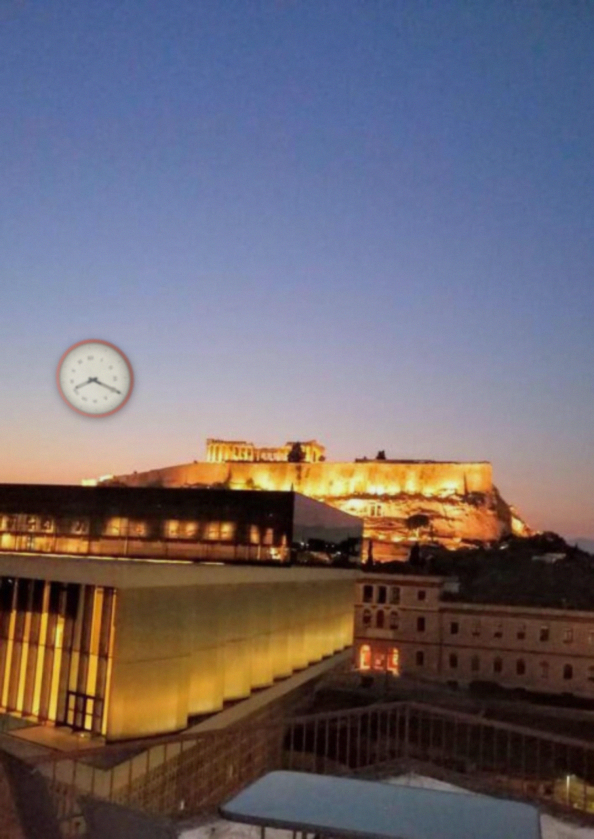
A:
**8:20**
